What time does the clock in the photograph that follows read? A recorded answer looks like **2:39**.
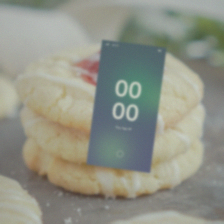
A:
**0:00**
